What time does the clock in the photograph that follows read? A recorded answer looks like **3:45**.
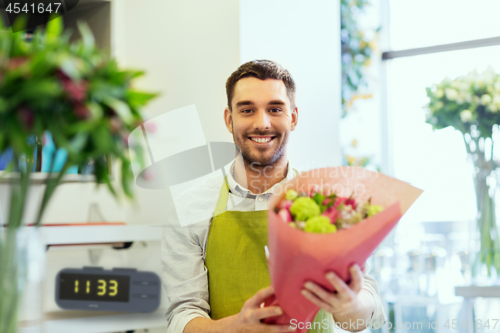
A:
**11:33**
